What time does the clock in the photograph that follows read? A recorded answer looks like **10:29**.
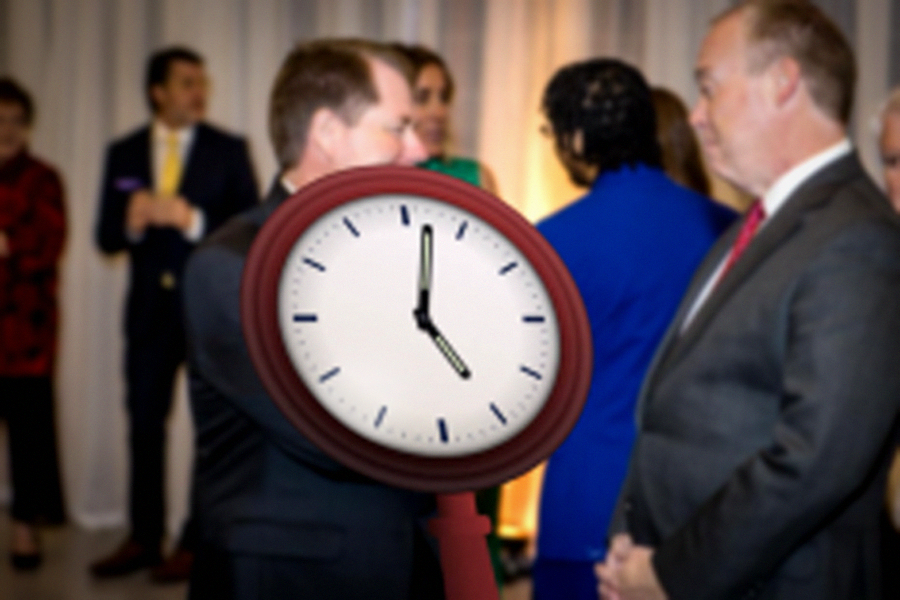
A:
**5:02**
